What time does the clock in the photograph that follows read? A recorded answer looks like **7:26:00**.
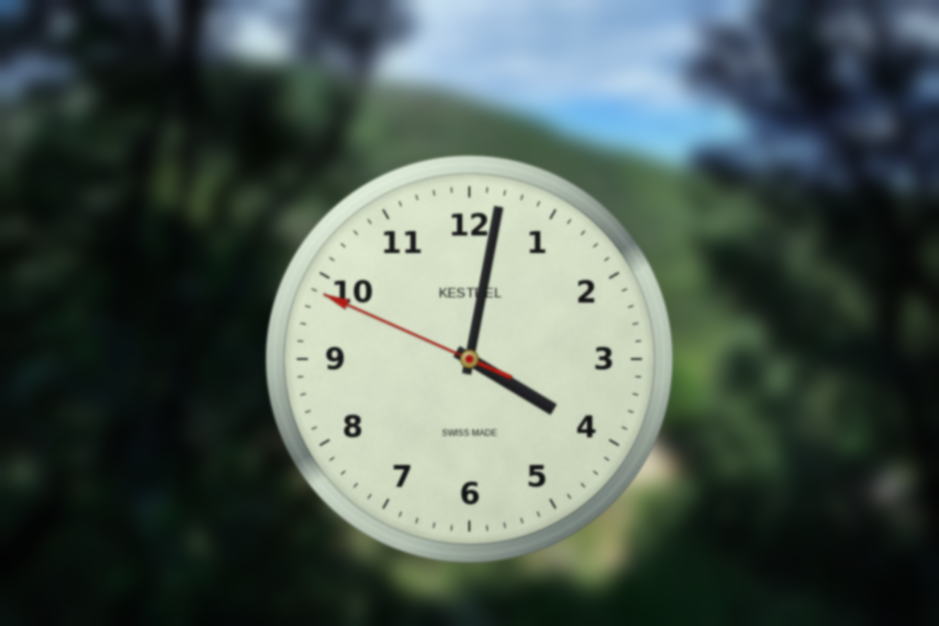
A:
**4:01:49**
